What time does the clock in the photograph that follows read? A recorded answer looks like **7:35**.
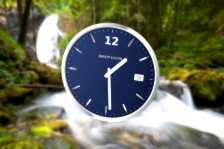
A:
**1:29**
